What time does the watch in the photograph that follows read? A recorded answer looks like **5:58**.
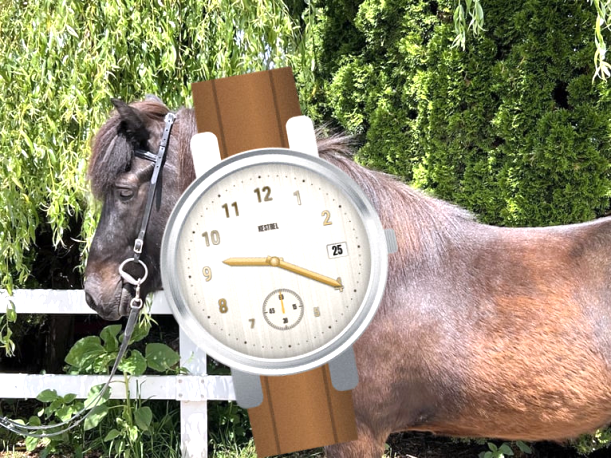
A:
**9:20**
